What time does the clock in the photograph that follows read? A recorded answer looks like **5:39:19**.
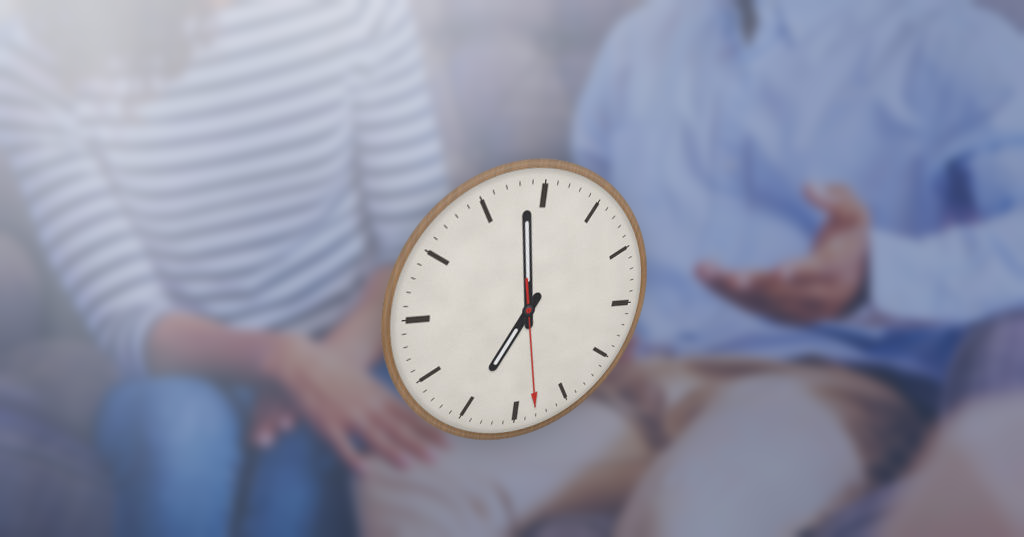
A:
**6:58:28**
